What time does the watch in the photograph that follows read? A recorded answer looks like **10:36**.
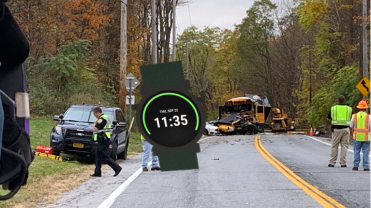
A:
**11:35**
